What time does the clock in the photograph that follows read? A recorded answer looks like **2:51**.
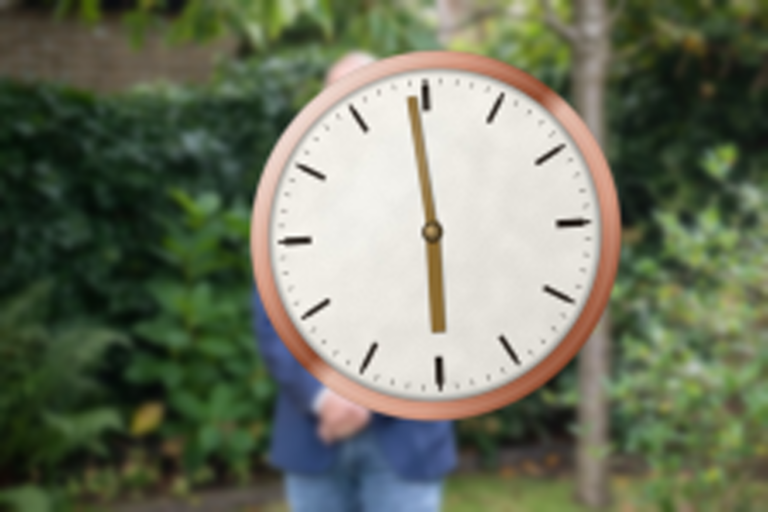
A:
**5:59**
